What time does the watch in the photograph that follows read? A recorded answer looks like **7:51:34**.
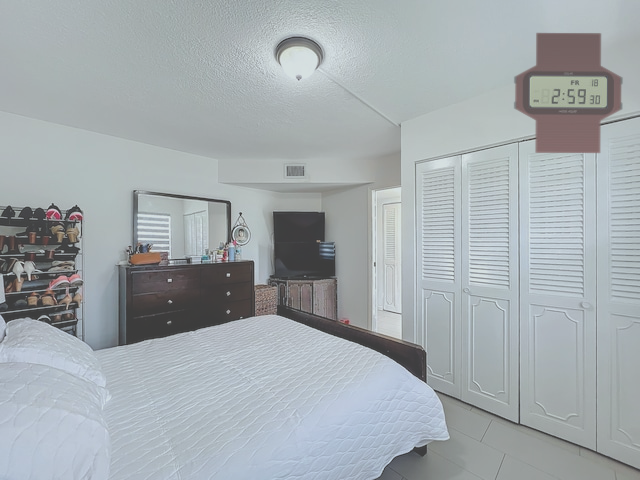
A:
**2:59:30**
